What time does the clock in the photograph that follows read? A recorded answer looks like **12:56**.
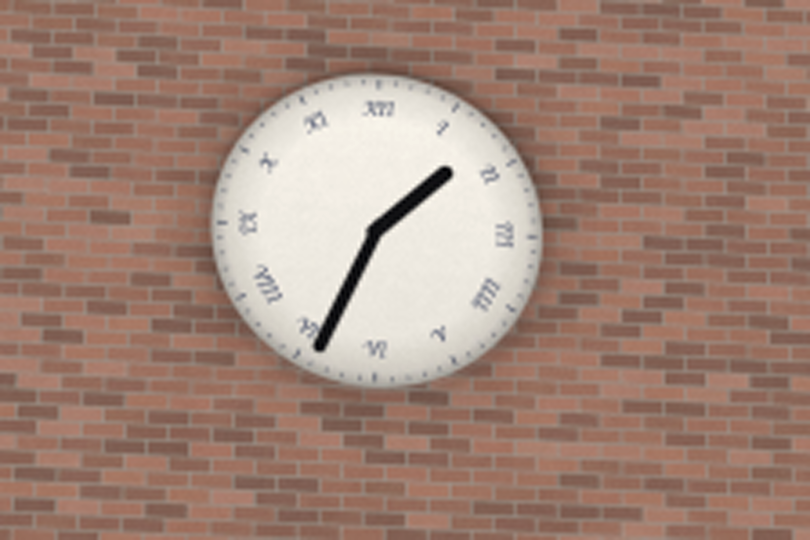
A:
**1:34**
